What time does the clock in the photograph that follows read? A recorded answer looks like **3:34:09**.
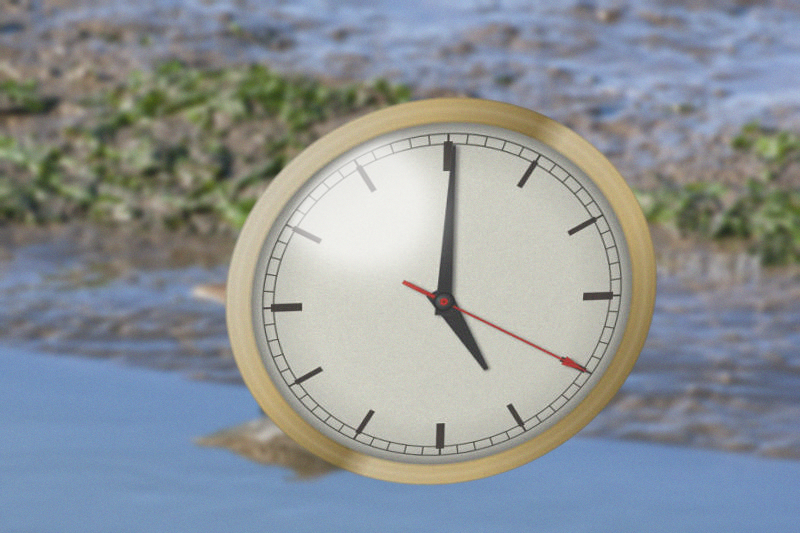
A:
**5:00:20**
